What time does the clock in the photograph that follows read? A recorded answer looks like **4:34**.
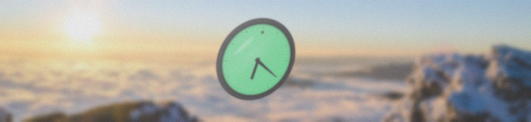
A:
**6:21**
